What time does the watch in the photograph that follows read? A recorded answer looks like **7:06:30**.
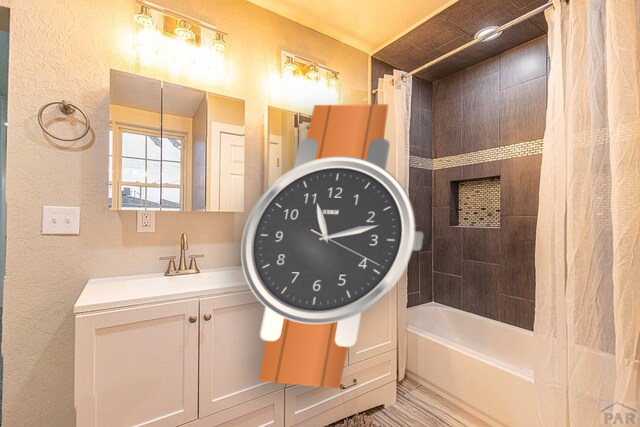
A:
**11:12:19**
